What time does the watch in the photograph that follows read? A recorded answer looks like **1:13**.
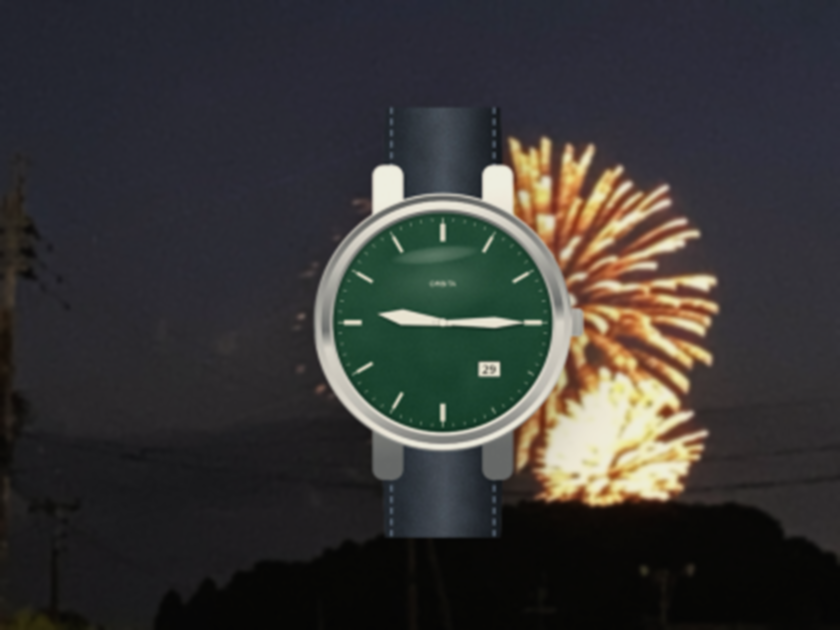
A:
**9:15**
